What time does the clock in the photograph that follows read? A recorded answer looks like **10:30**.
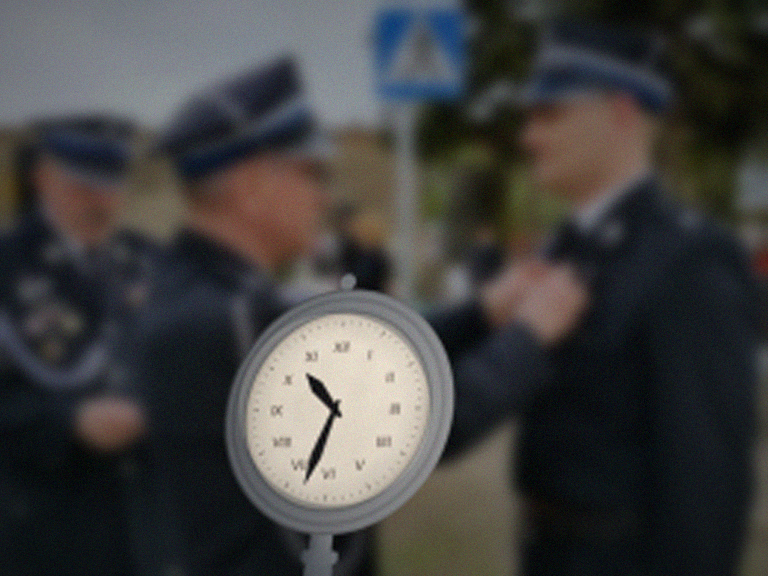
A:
**10:33**
